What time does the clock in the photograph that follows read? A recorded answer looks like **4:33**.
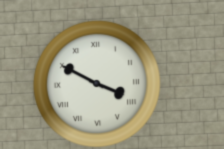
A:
**3:50**
